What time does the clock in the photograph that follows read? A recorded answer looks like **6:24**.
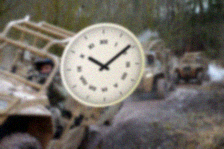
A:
**10:09**
